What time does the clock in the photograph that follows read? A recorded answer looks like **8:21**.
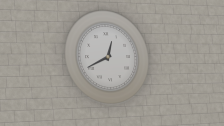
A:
**12:41**
